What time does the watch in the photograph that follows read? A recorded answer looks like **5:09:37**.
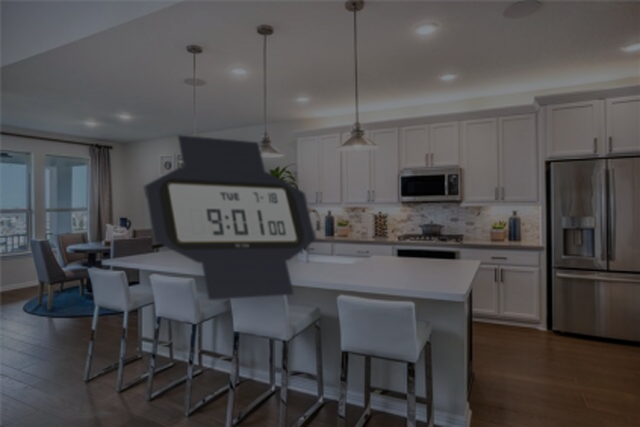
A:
**9:01:00**
